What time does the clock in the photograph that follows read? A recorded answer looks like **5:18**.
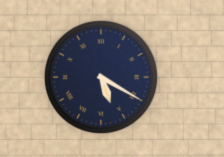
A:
**5:20**
